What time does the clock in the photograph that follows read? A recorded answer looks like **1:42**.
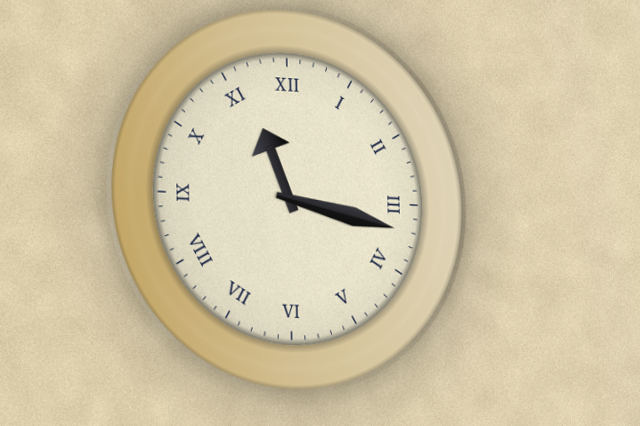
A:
**11:17**
